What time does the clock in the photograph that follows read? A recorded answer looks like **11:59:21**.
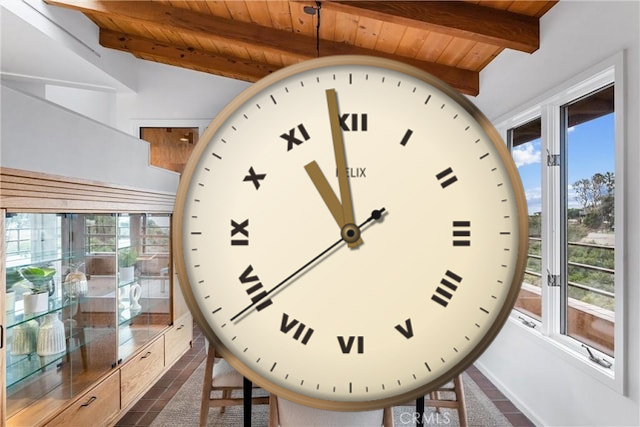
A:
**10:58:39**
